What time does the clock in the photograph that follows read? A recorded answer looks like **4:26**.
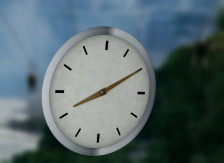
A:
**8:10**
